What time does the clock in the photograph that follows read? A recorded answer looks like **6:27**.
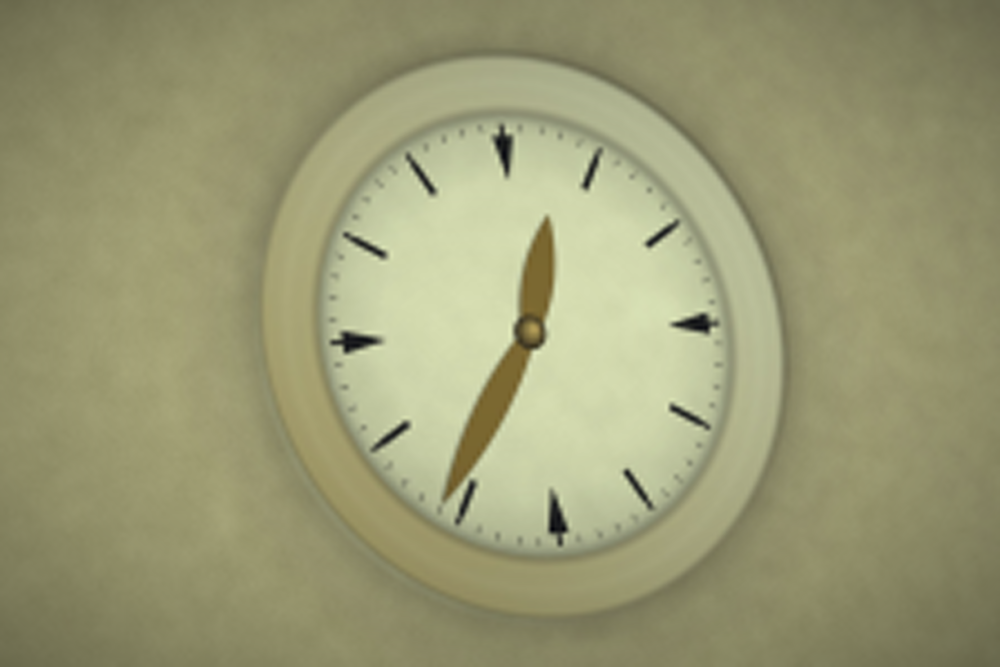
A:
**12:36**
